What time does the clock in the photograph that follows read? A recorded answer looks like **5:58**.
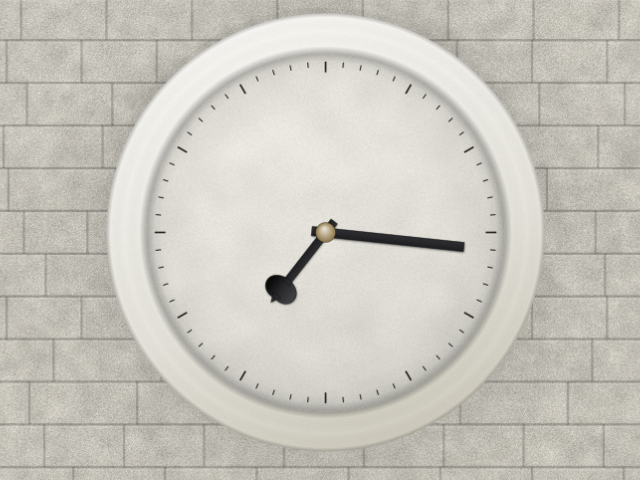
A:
**7:16**
